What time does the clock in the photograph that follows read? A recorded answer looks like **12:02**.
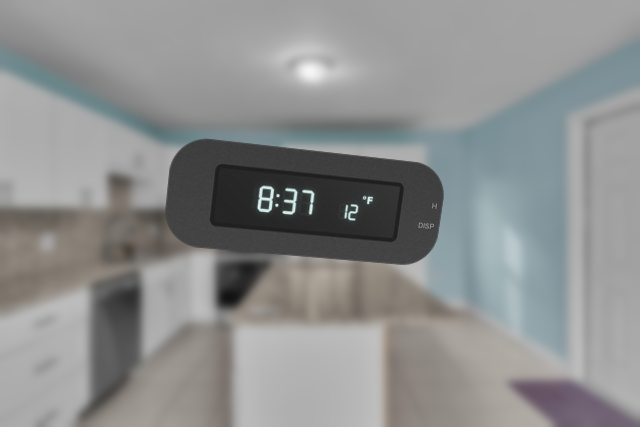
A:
**8:37**
